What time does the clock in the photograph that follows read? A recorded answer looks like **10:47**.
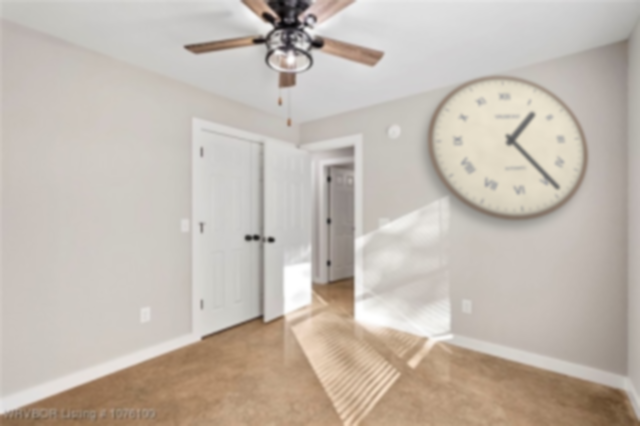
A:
**1:24**
